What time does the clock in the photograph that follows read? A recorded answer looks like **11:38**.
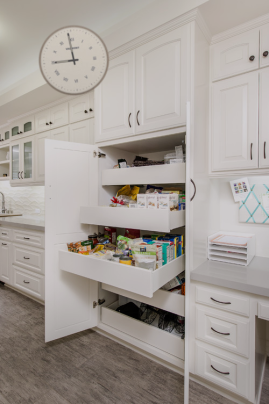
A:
**8:59**
